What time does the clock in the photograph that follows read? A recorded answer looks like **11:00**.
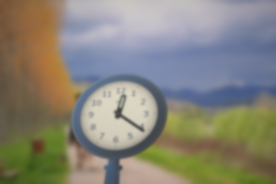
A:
**12:21**
